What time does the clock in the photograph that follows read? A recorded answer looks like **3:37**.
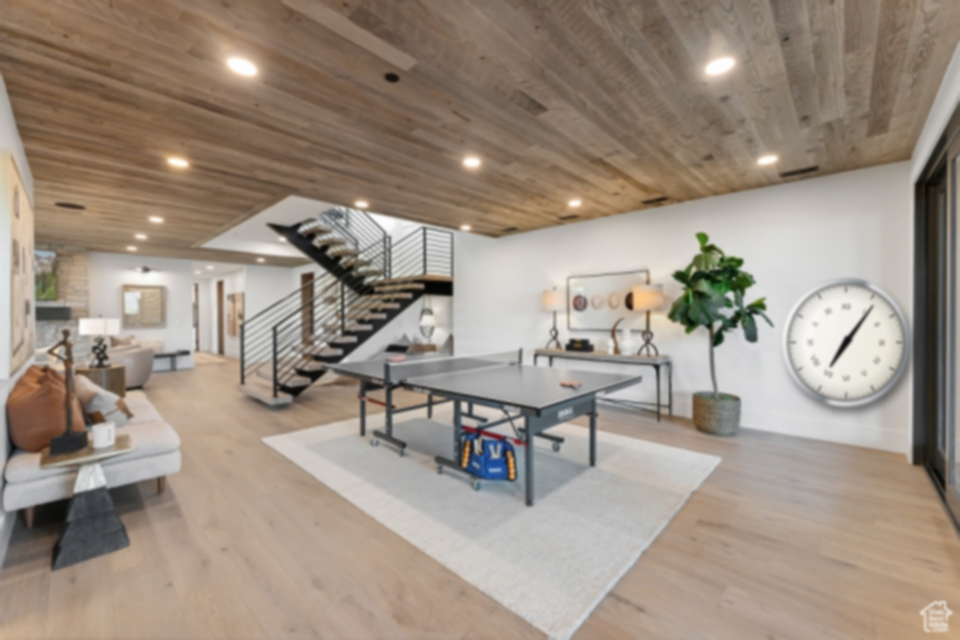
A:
**7:06**
